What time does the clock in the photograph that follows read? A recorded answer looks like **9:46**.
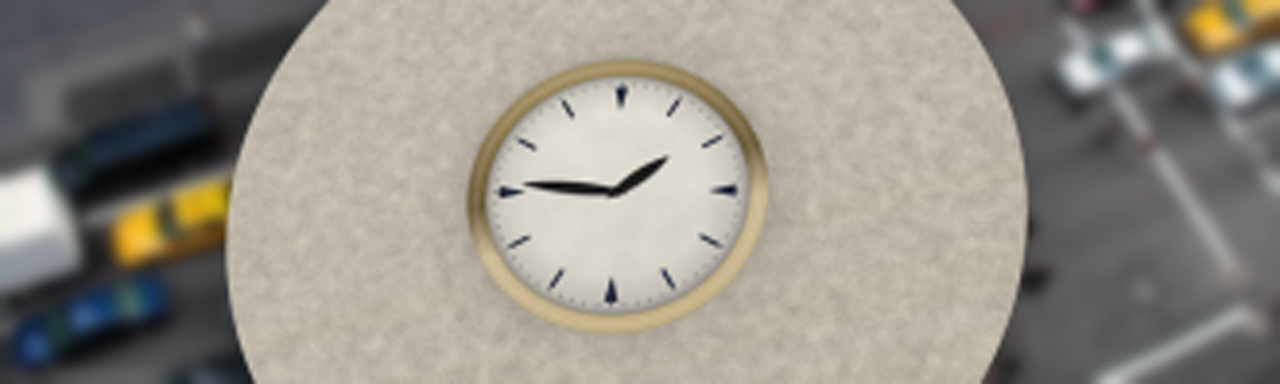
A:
**1:46**
